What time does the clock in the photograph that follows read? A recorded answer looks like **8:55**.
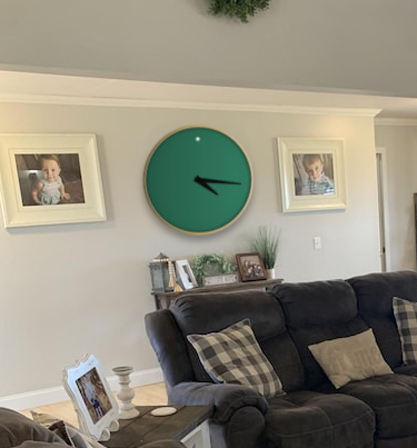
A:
**4:16**
